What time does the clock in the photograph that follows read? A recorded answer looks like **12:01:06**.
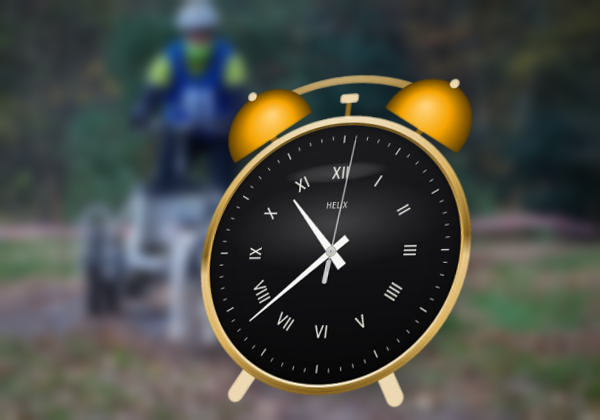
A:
**10:38:01**
